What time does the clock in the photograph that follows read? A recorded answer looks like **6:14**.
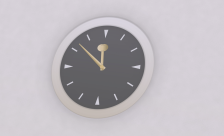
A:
**11:52**
